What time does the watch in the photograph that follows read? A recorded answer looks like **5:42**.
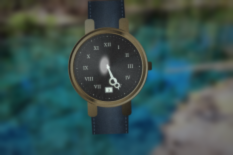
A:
**5:26**
